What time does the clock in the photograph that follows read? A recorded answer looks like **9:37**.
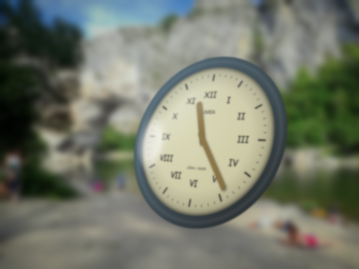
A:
**11:24**
